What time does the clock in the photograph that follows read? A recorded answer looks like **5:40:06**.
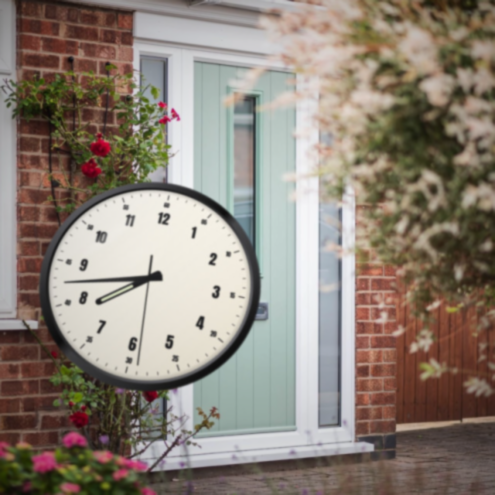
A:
**7:42:29**
